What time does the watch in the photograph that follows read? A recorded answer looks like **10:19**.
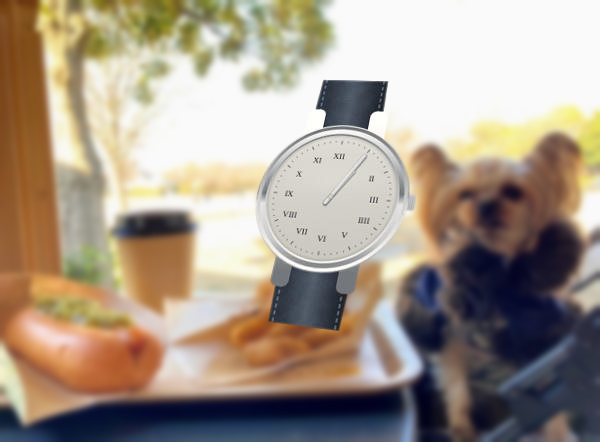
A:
**1:05**
